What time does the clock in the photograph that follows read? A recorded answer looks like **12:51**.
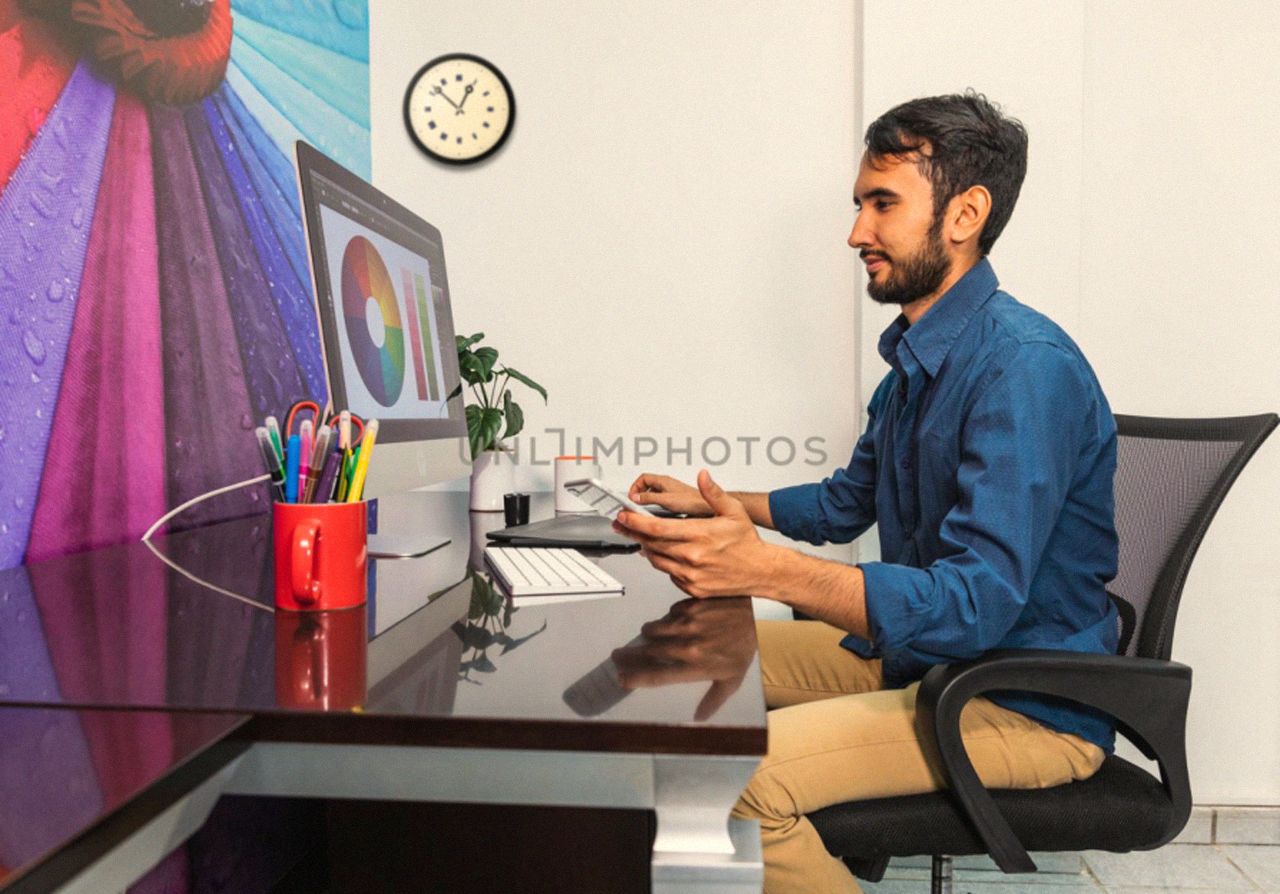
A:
**12:52**
